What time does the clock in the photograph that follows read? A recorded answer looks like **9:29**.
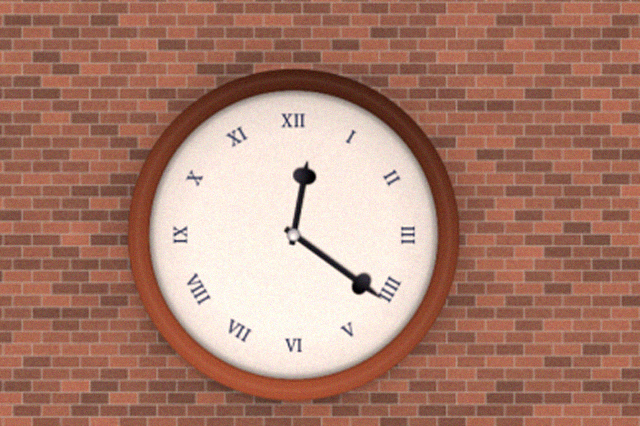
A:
**12:21**
